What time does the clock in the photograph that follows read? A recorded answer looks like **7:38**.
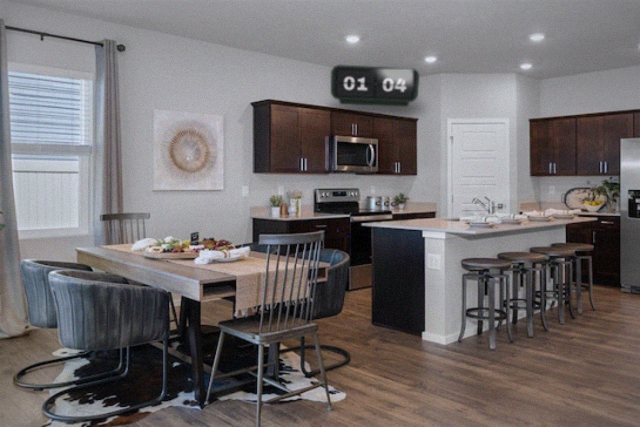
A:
**1:04**
